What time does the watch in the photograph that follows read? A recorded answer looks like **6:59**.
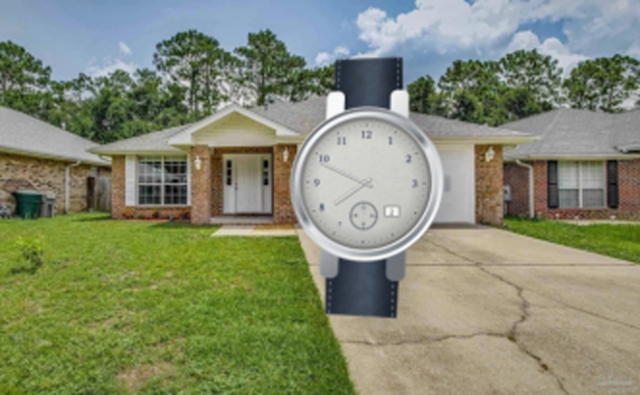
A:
**7:49**
